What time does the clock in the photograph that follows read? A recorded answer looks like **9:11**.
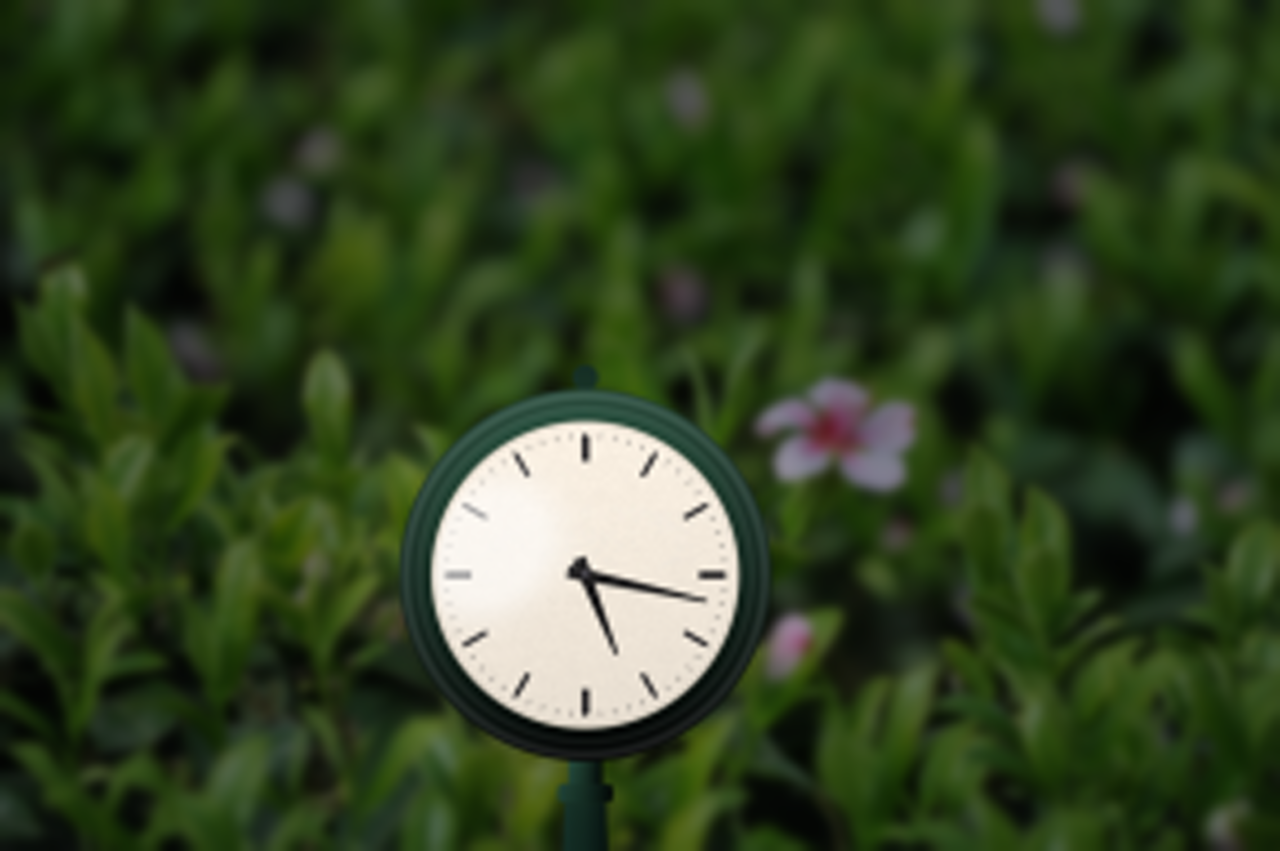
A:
**5:17**
